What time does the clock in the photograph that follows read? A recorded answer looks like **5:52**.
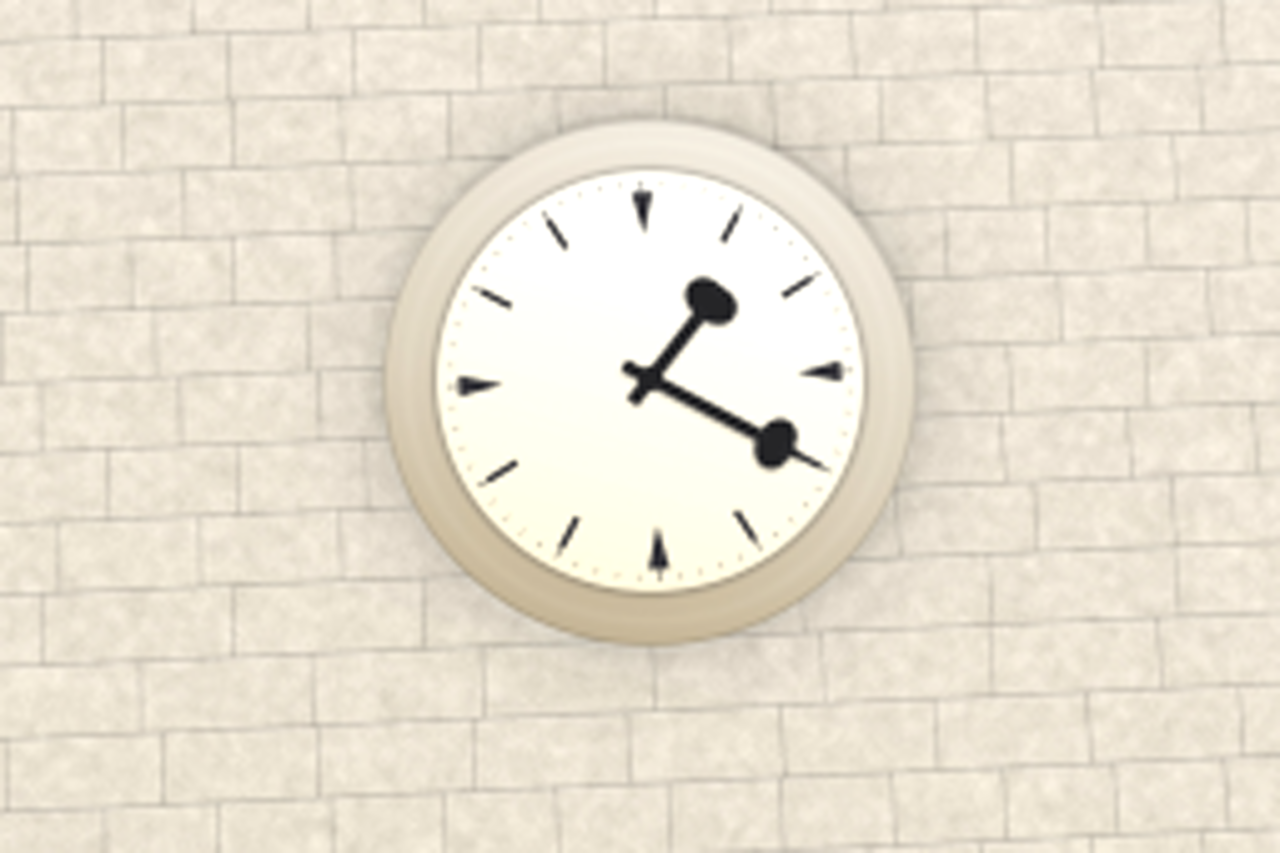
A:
**1:20**
